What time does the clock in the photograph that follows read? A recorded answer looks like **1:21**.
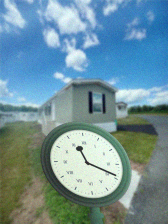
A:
**11:19**
